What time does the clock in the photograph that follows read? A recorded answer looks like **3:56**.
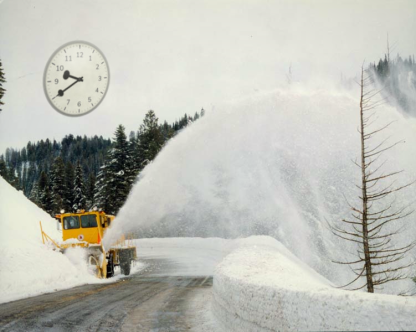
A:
**9:40**
